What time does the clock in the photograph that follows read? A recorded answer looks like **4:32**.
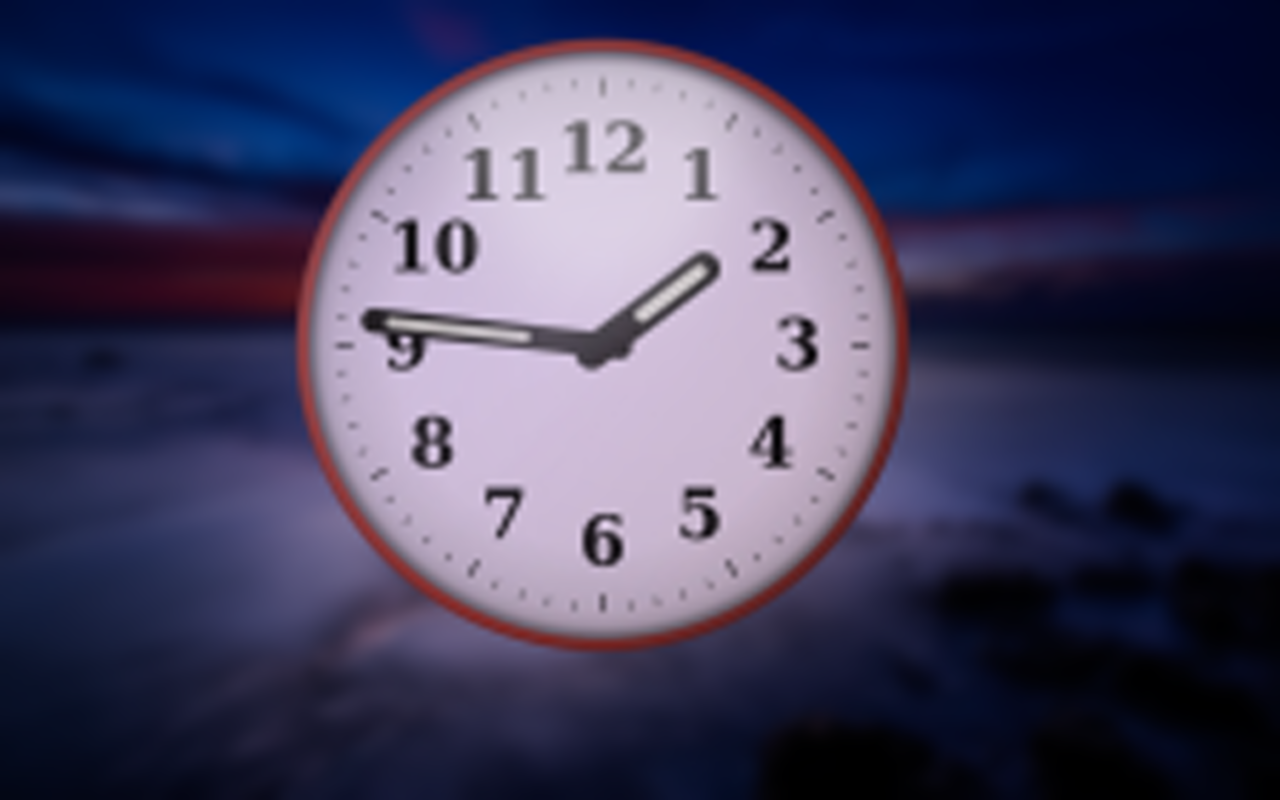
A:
**1:46**
